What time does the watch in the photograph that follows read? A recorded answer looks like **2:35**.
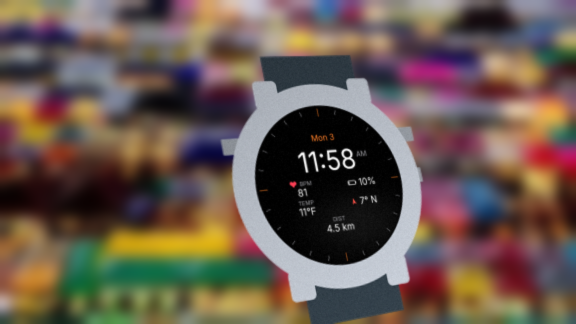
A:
**11:58**
